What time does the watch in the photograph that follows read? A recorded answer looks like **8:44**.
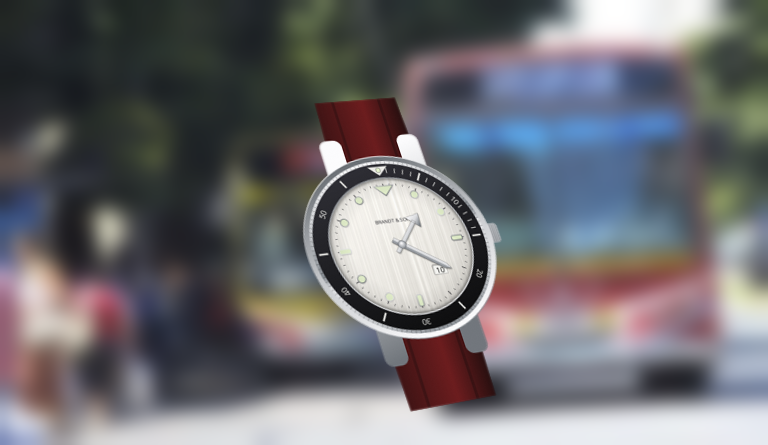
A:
**1:21**
